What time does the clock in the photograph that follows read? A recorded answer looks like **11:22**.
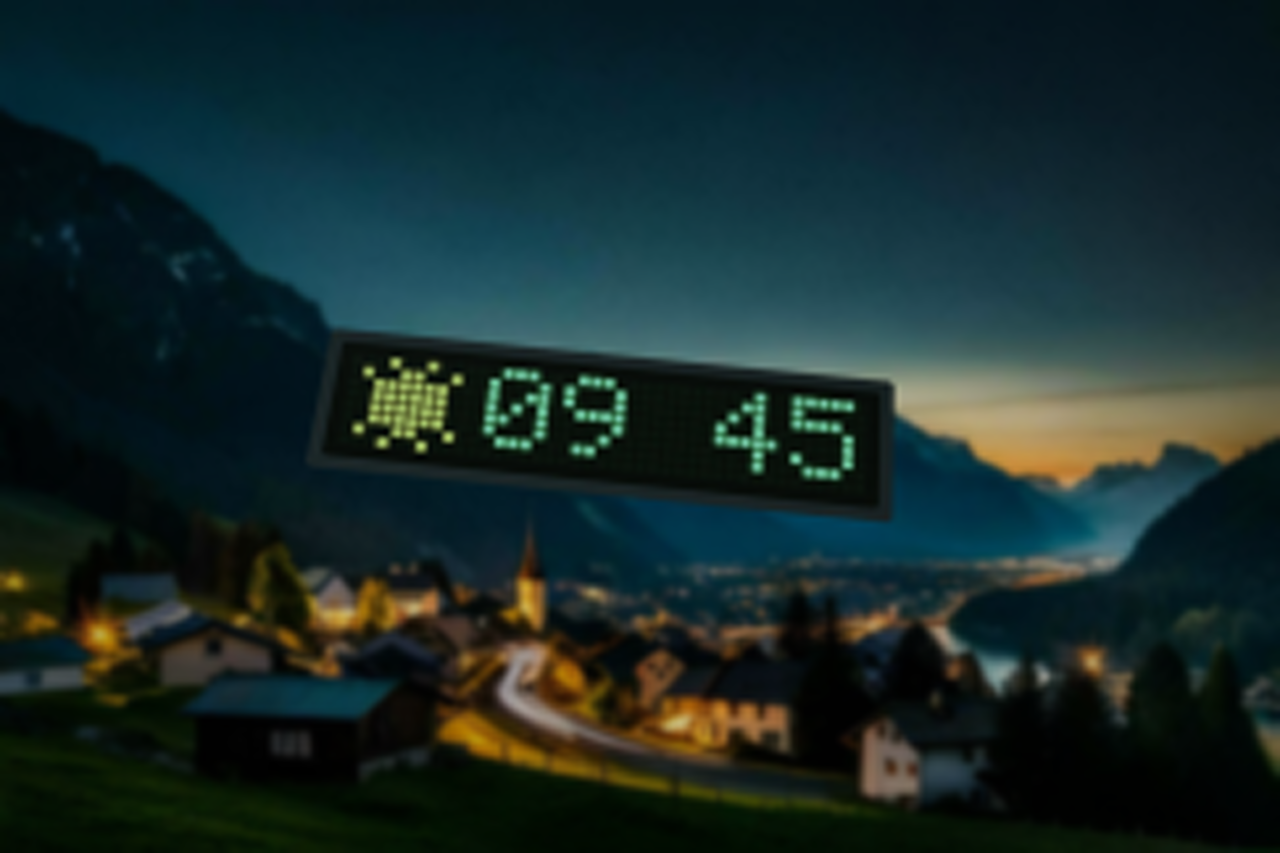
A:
**9:45**
